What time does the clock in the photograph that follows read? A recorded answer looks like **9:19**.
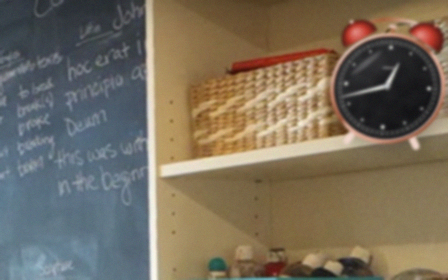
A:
**12:42**
